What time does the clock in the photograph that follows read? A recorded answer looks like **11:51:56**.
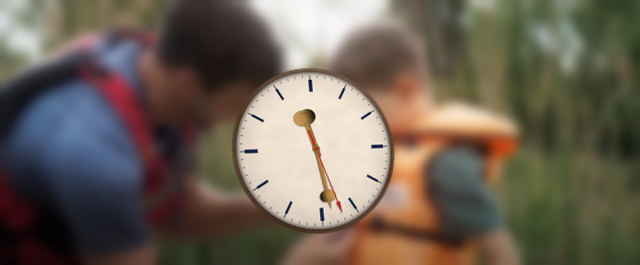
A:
**11:28:27**
